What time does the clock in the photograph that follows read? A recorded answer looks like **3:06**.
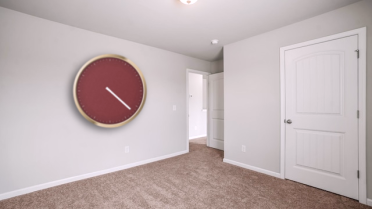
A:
**4:22**
